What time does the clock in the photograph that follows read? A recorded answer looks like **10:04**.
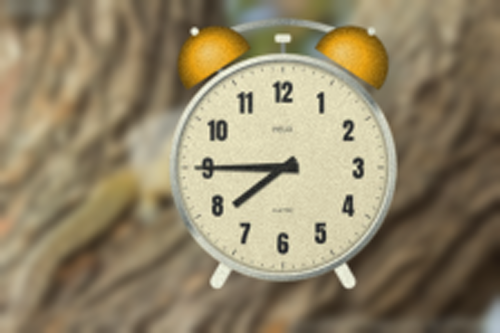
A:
**7:45**
